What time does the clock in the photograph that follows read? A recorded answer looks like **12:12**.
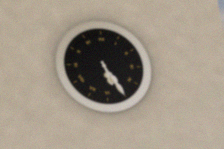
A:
**5:25**
